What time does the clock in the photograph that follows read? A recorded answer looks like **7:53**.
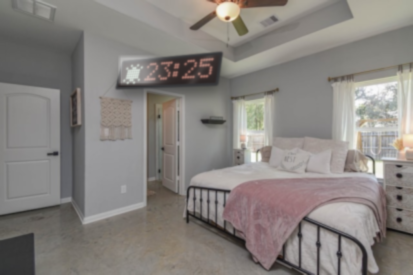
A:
**23:25**
